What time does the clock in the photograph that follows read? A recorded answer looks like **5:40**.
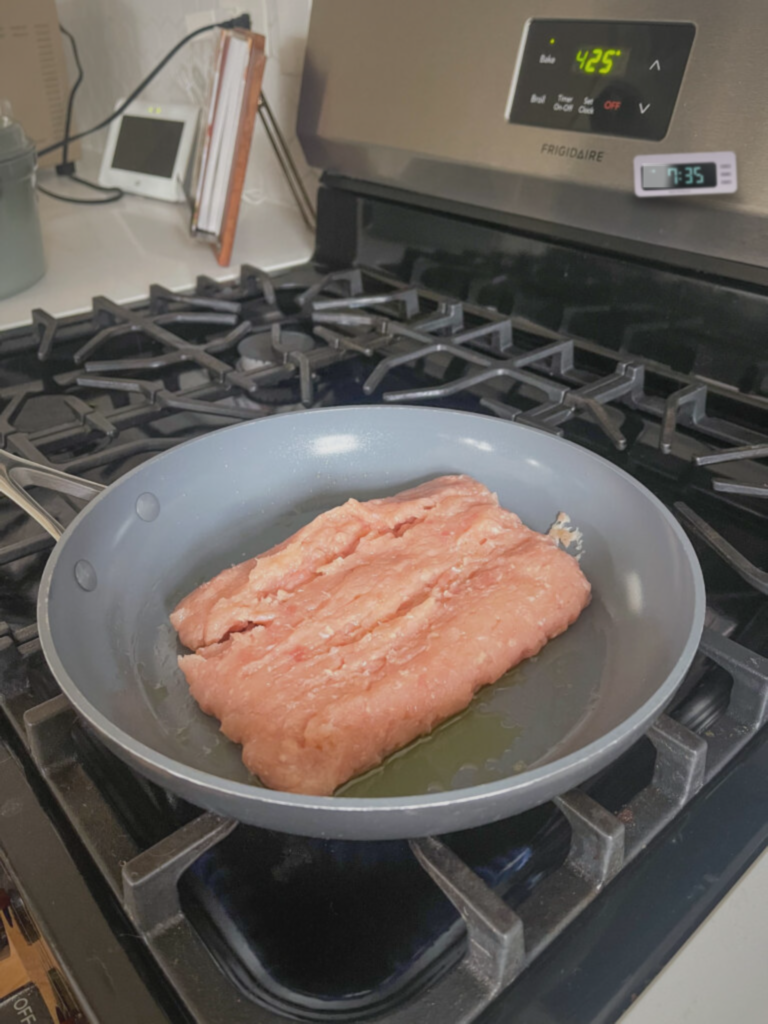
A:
**7:35**
